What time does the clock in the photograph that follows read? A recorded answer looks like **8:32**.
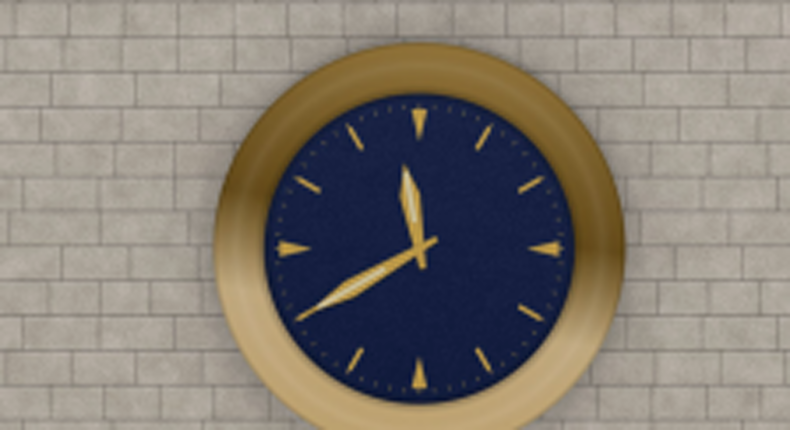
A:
**11:40**
